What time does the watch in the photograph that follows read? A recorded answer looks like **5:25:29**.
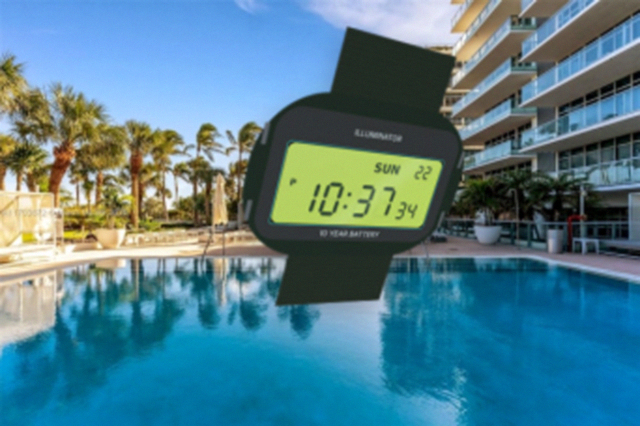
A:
**10:37:34**
